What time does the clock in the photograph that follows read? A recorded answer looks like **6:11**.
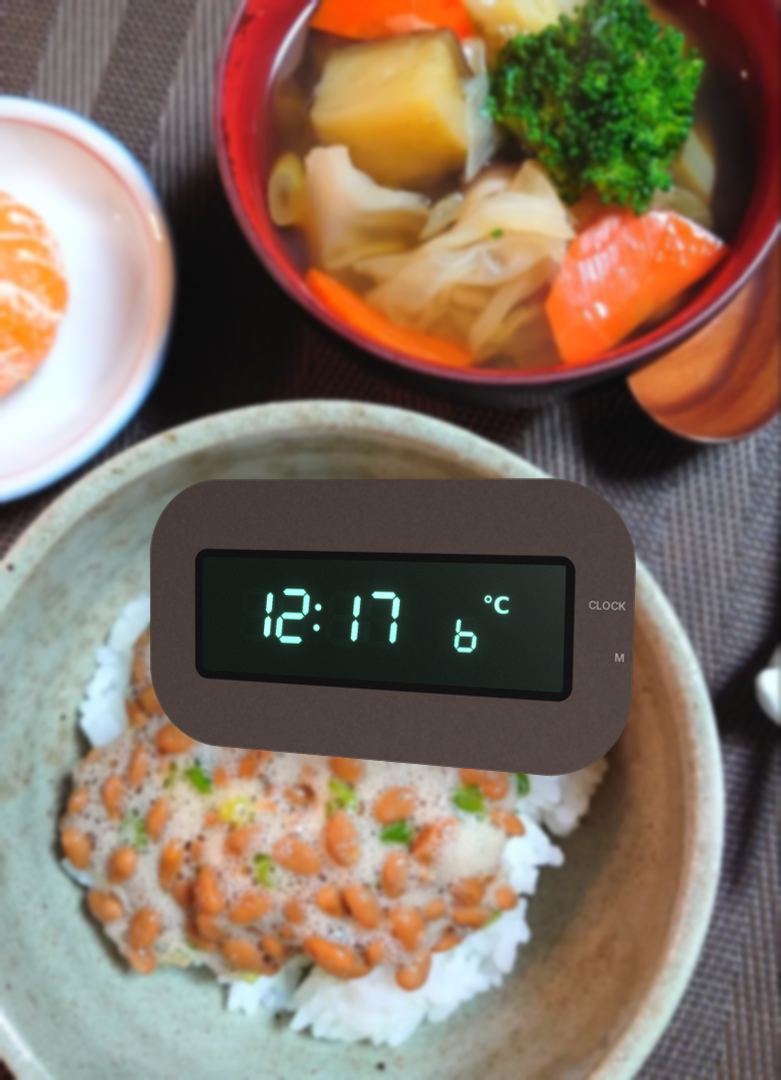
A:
**12:17**
